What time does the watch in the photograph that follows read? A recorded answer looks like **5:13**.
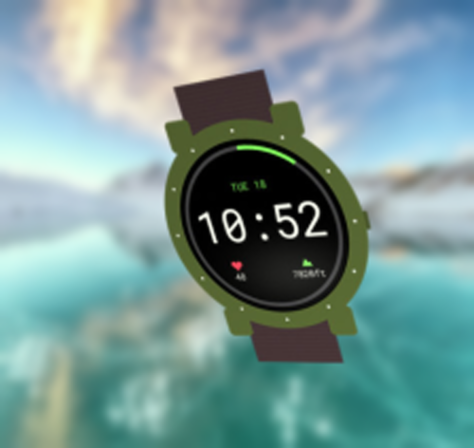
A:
**10:52**
